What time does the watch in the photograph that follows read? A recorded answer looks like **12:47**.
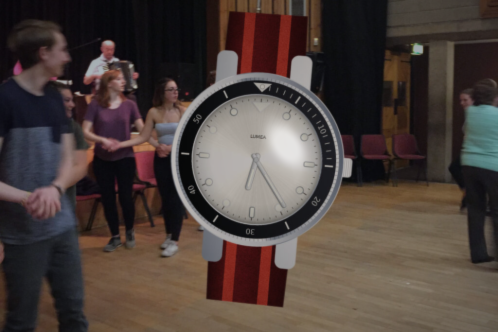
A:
**6:24**
